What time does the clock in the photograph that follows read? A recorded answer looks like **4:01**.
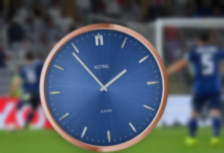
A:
**1:54**
